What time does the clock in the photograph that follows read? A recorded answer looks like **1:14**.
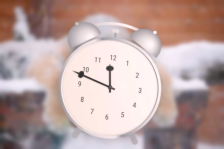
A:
**11:48**
